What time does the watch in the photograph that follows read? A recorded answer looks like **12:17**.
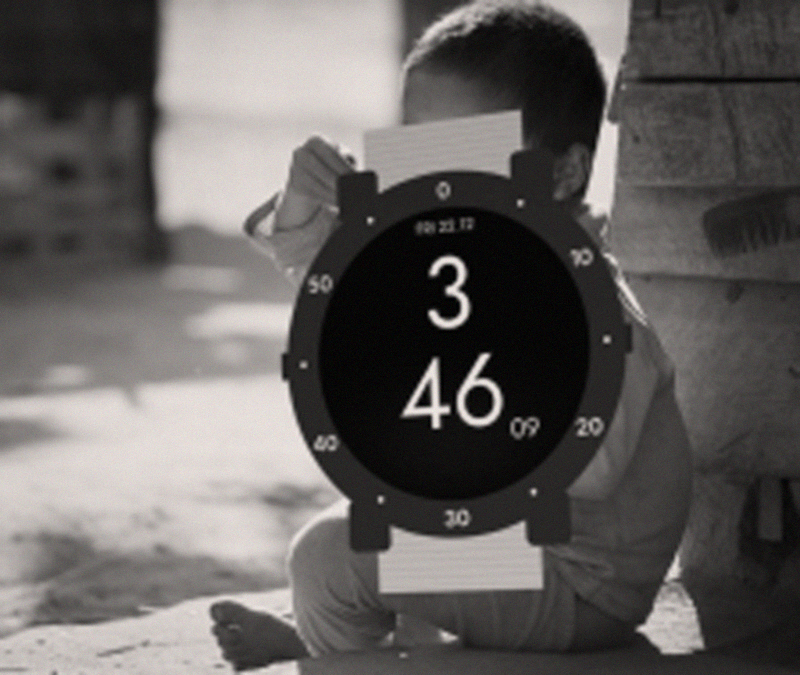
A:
**3:46**
